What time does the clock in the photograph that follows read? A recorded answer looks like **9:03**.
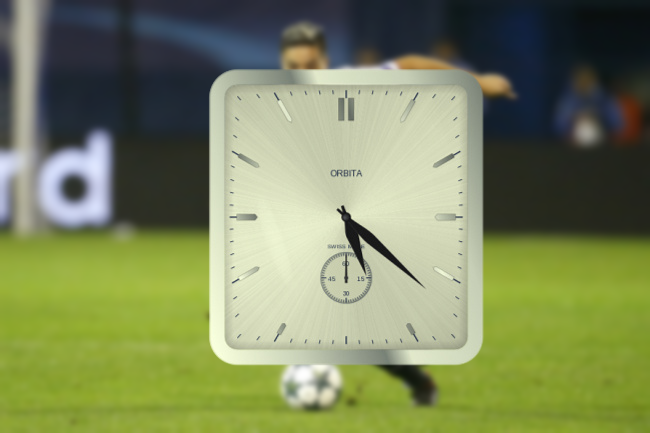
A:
**5:22**
